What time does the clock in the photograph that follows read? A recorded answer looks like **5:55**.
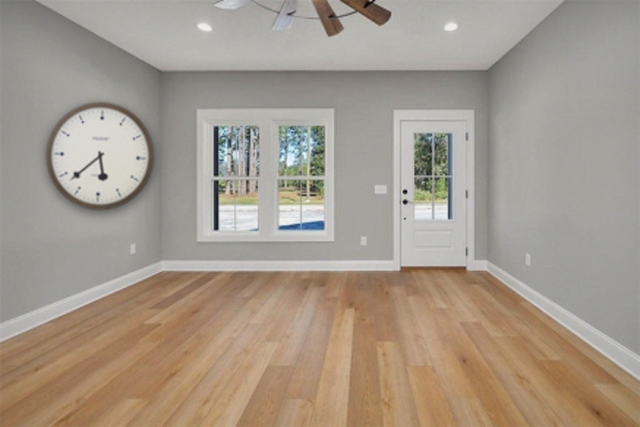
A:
**5:38**
